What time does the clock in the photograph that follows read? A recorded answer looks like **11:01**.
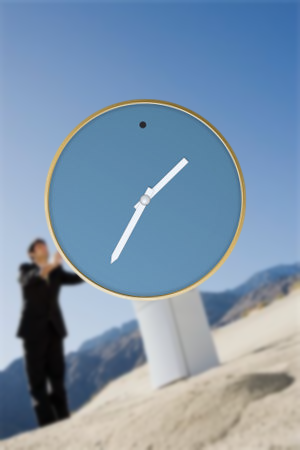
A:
**1:35**
